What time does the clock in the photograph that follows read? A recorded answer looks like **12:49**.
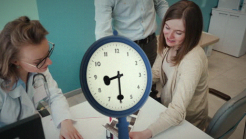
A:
**8:30**
